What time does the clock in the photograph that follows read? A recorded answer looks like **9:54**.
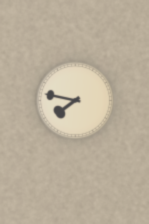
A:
**7:47**
